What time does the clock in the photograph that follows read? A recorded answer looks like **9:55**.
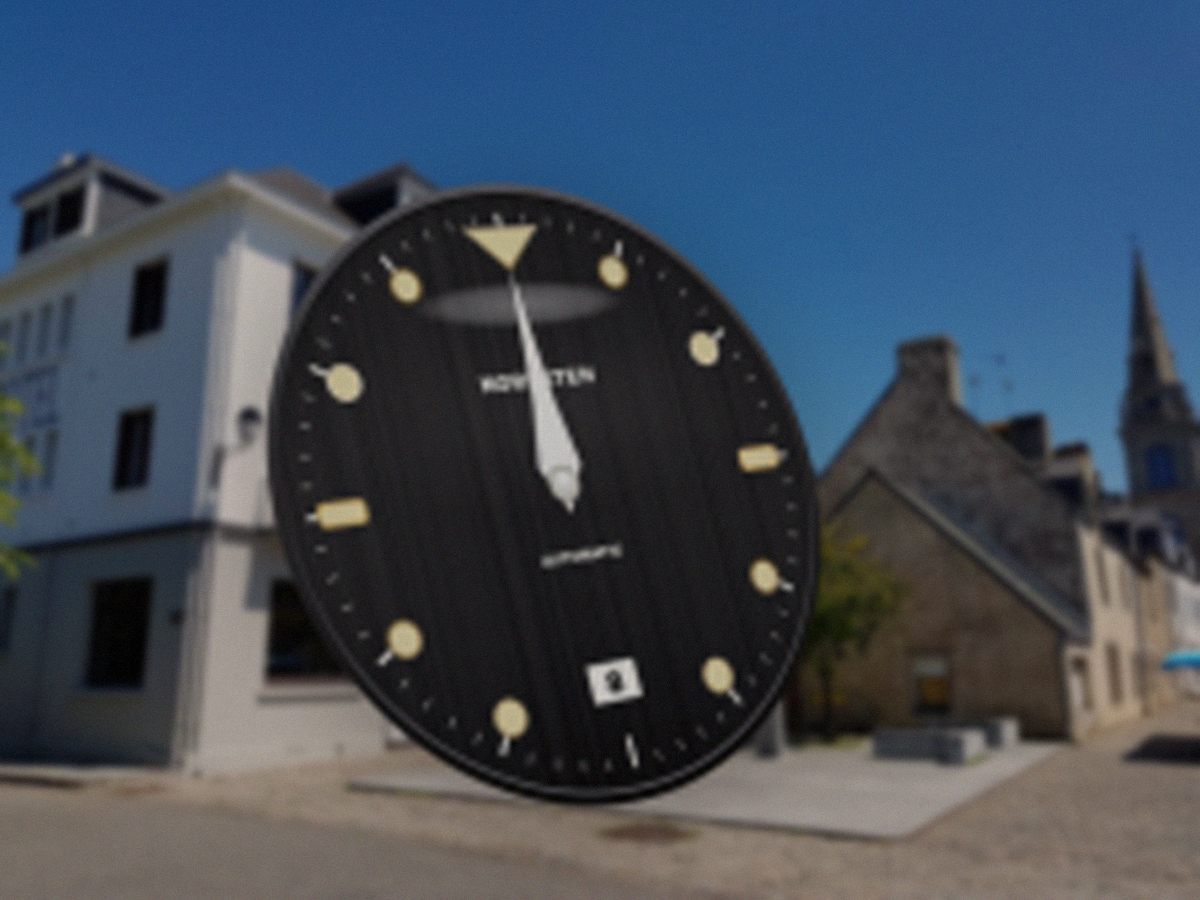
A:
**12:00**
